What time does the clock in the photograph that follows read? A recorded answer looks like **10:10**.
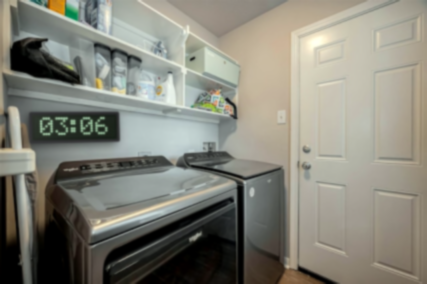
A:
**3:06**
